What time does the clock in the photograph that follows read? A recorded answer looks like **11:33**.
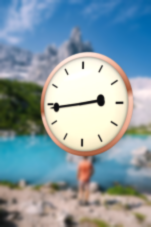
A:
**2:44**
